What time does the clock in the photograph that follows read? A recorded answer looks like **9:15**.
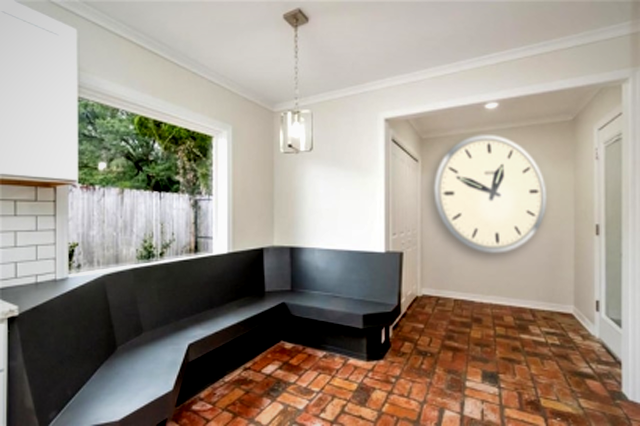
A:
**12:49**
